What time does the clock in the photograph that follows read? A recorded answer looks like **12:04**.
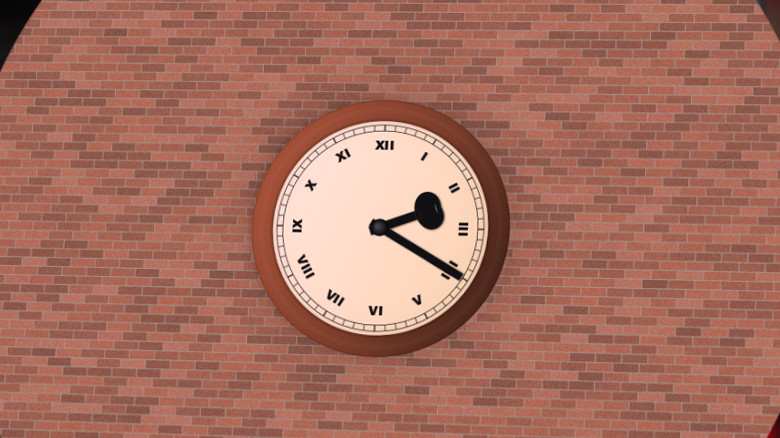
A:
**2:20**
